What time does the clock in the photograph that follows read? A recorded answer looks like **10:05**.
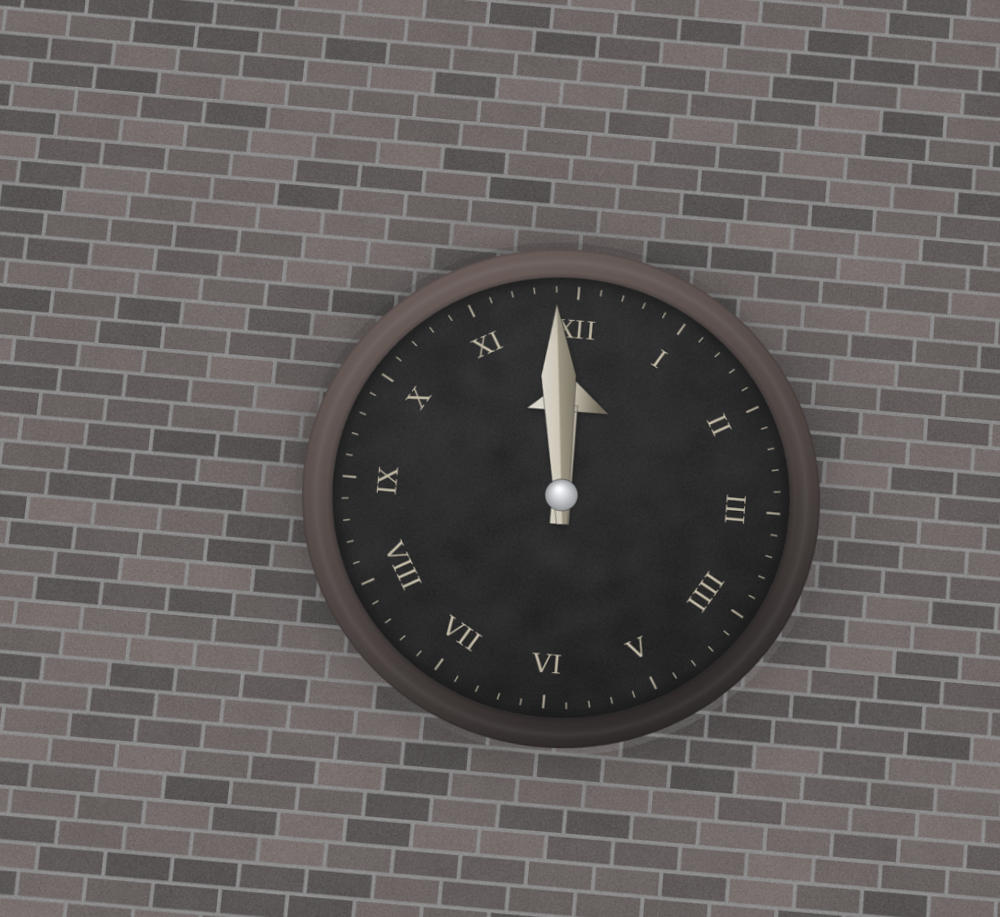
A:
**11:59**
